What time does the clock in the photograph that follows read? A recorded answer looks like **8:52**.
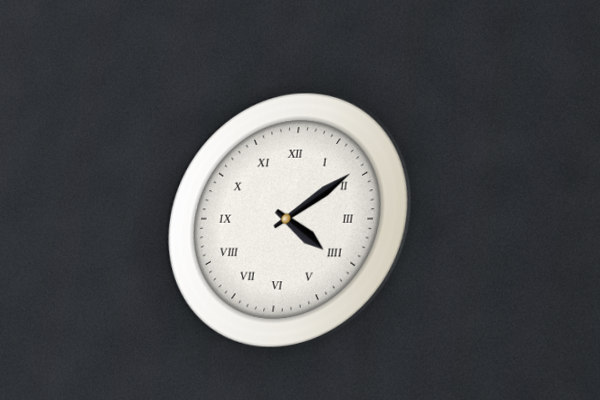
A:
**4:09**
